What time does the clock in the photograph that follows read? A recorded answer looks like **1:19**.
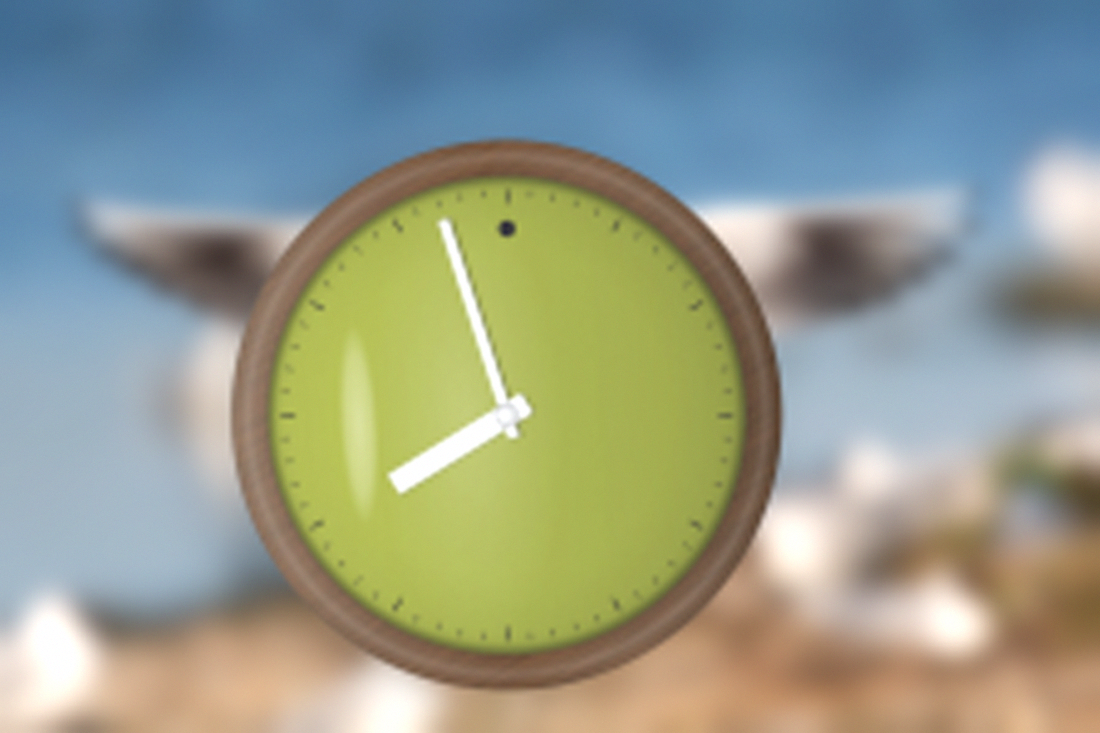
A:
**7:57**
